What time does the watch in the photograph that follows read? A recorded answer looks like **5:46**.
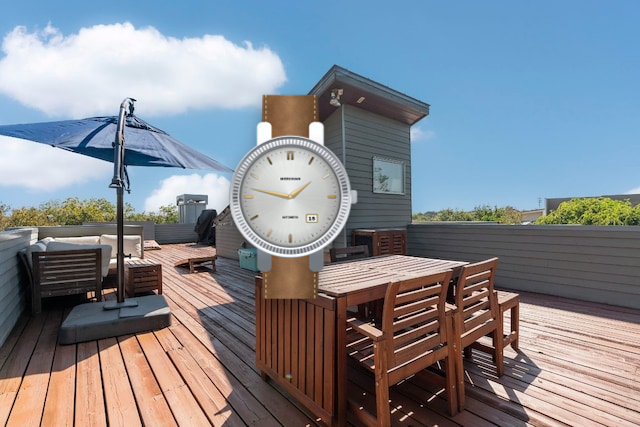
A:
**1:47**
